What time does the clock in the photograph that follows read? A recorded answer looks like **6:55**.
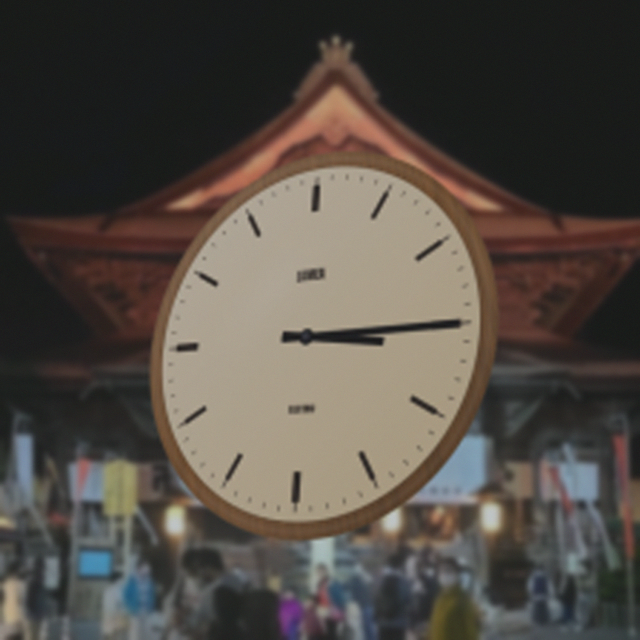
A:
**3:15**
